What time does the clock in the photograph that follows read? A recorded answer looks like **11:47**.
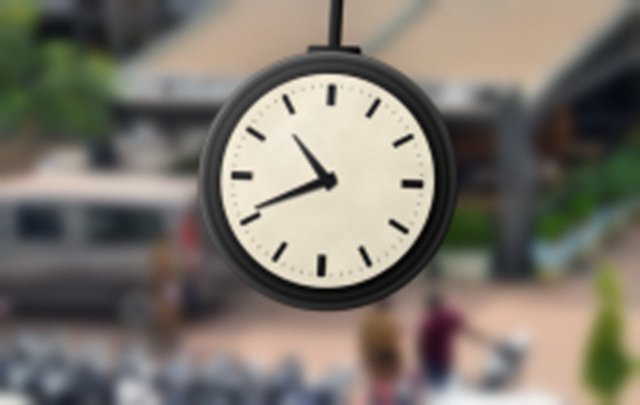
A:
**10:41**
